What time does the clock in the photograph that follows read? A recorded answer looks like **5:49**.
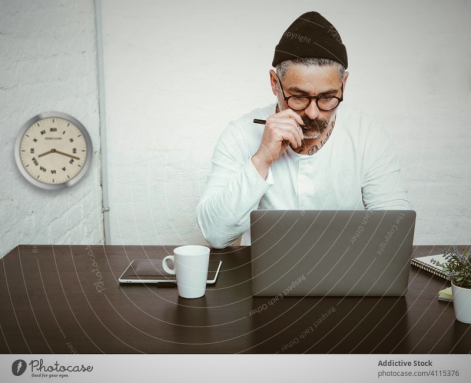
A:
**8:18**
